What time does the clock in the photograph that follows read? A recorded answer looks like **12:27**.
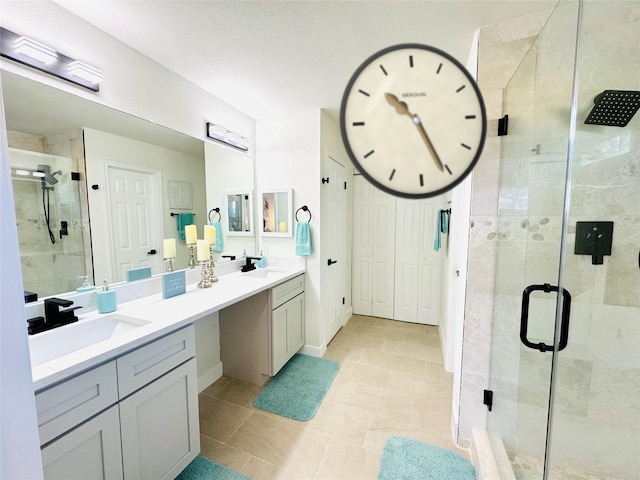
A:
**10:26**
